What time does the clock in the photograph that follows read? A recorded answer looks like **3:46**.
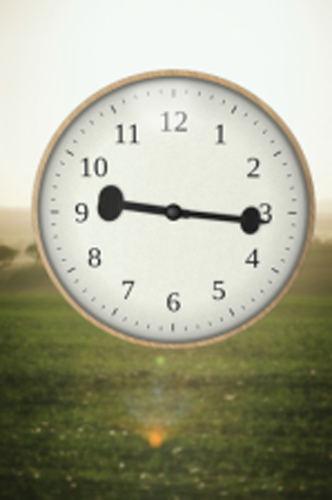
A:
**9:16**
